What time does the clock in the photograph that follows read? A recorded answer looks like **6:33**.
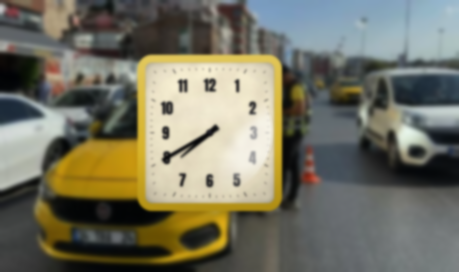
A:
**7:40**
